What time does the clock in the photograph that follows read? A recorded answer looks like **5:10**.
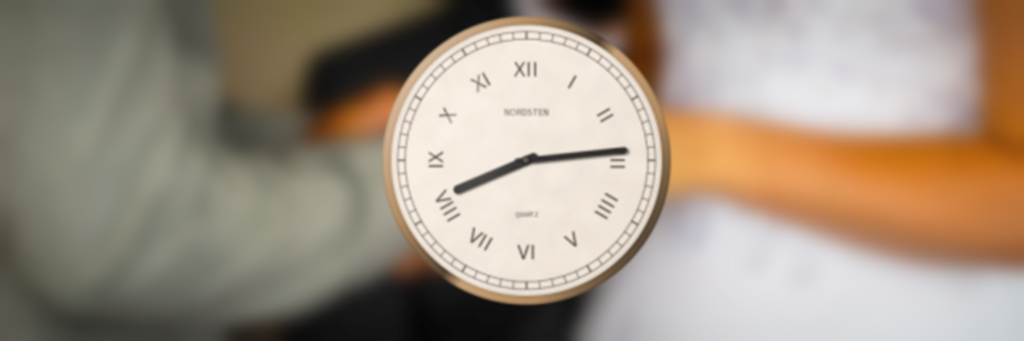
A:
**8:14**
